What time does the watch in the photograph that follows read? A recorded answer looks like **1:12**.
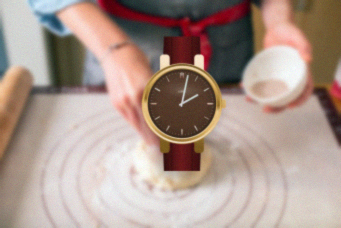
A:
**2:02**
